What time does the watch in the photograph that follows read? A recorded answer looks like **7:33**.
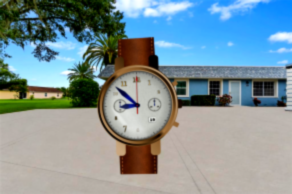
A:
**8:52**
